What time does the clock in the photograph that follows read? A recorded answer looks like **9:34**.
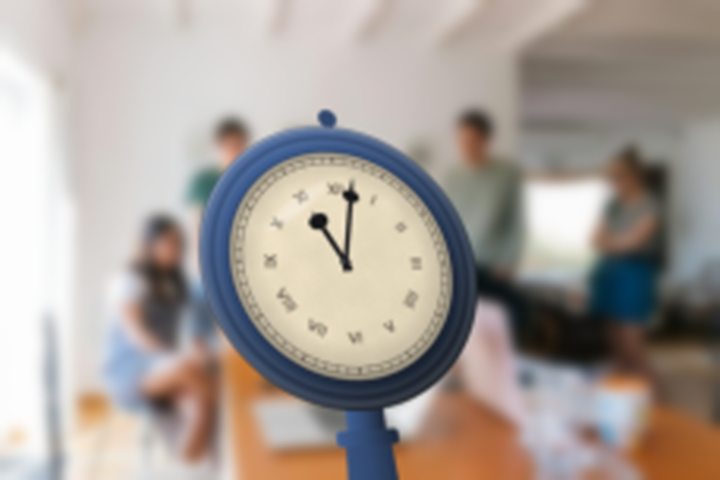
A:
**11:02**
